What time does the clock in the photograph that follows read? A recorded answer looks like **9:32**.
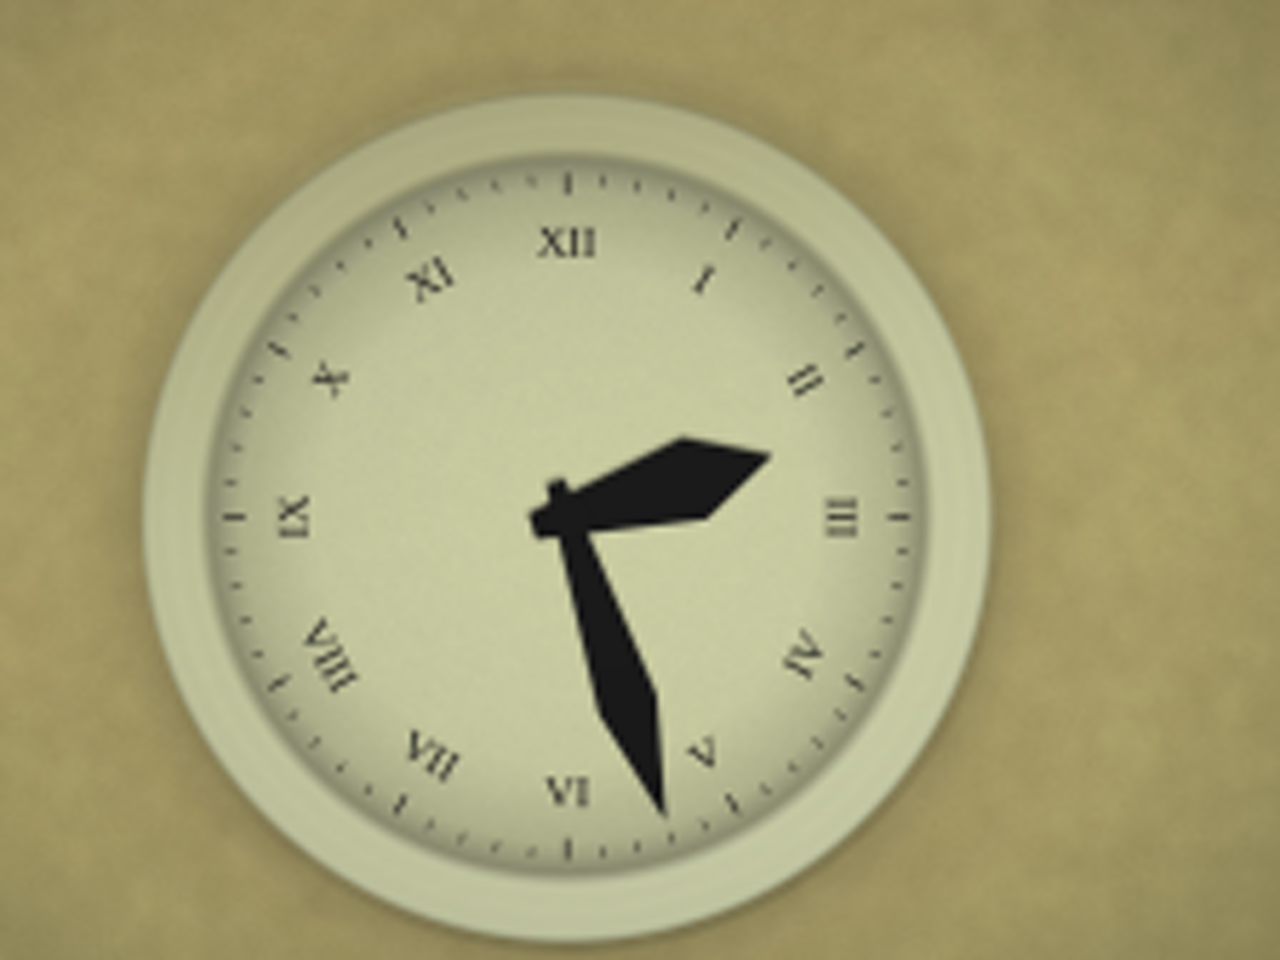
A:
**2:27**
